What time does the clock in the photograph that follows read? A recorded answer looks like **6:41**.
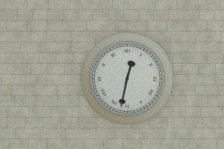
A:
**12:32**
